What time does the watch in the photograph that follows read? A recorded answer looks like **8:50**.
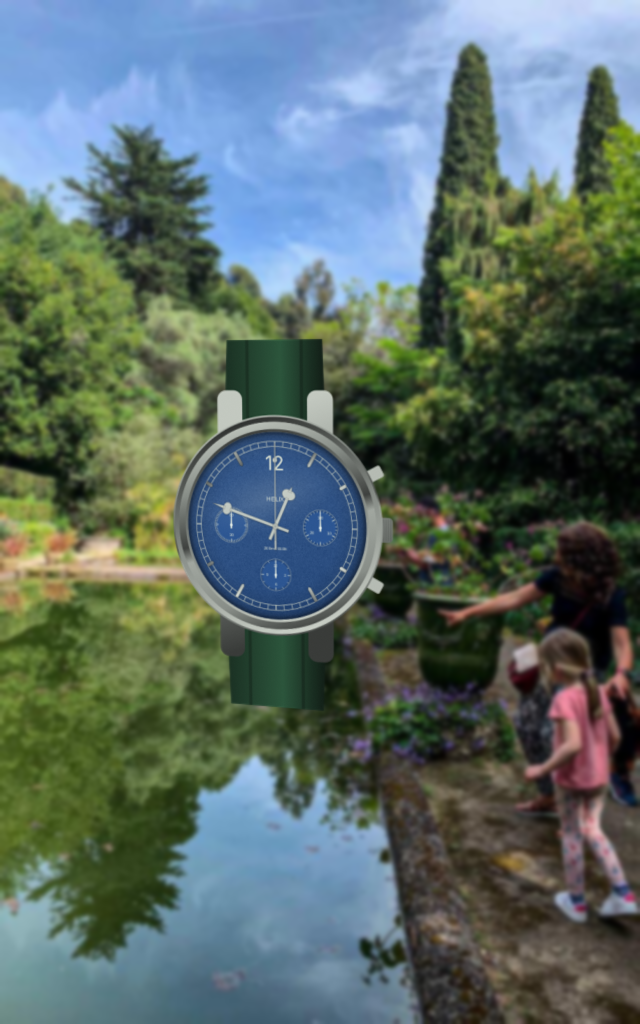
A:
**12:48**
